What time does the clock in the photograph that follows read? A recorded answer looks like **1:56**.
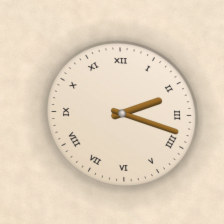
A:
**2:18**
